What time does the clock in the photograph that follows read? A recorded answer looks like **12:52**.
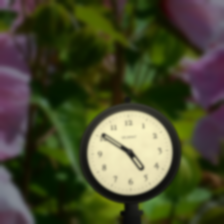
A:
**4:51**
